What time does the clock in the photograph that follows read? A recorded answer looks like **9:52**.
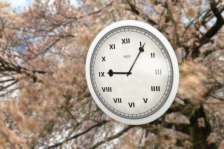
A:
**9:06**
